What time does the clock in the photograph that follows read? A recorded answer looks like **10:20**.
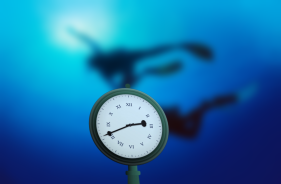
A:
**2:41**
